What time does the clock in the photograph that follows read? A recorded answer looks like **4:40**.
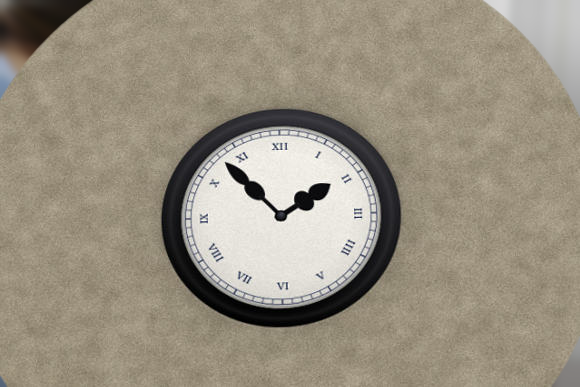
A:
**1:53**
